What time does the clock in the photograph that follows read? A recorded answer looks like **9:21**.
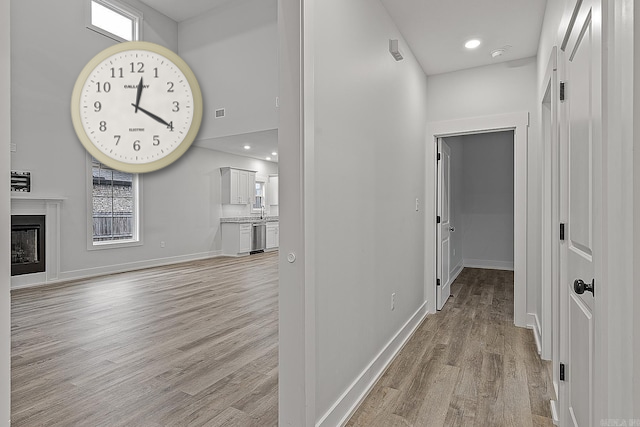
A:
**12:20**
